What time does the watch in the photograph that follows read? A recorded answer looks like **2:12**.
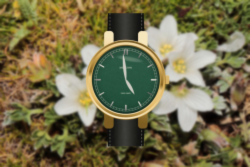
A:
**4:59**
